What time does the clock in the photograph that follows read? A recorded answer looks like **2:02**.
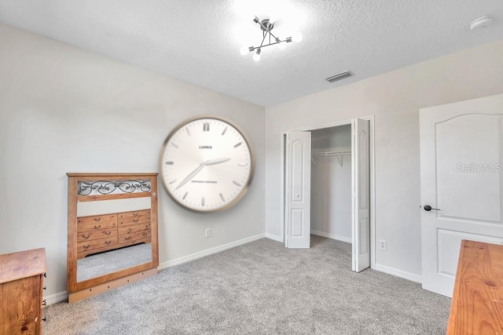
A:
**2:38**
